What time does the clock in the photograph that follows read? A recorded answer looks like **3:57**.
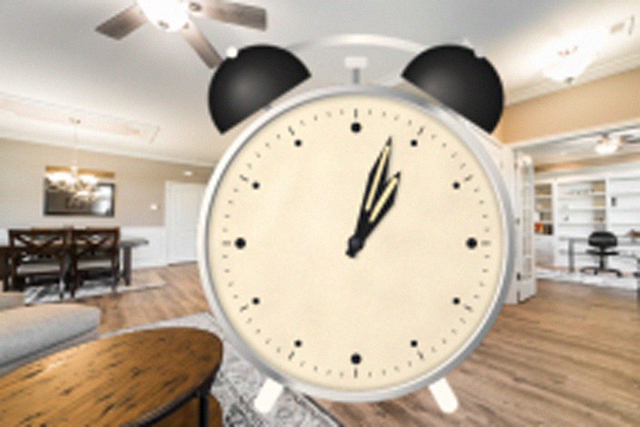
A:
**1:03**
